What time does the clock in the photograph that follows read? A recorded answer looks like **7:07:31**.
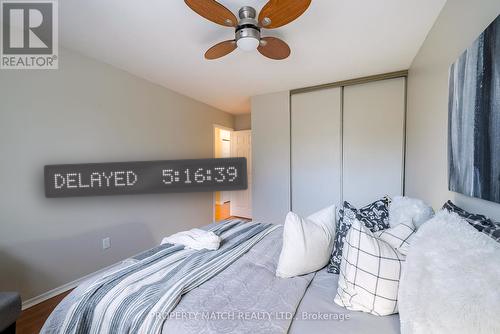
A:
**5:16:39**
